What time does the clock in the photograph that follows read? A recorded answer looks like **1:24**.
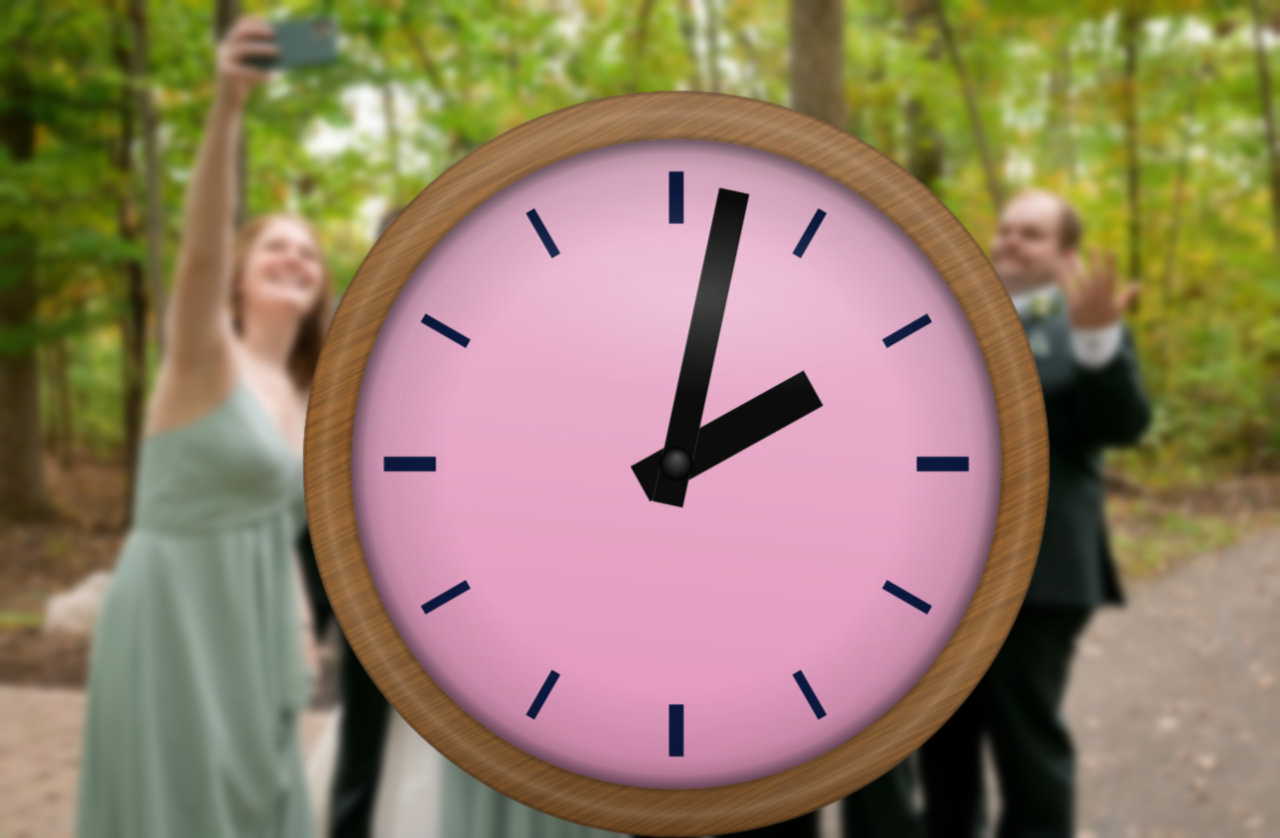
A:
**2:02**
